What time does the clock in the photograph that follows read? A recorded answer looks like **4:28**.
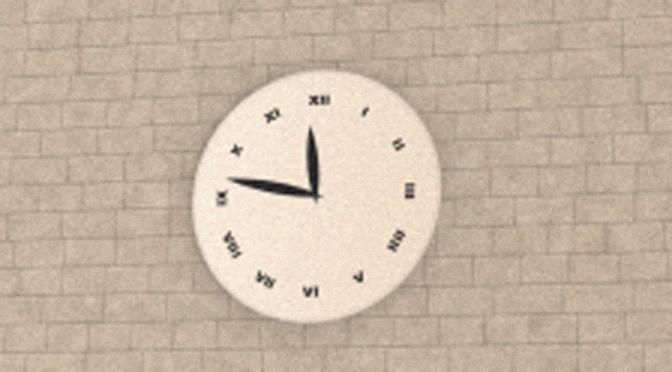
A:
**11:47**
